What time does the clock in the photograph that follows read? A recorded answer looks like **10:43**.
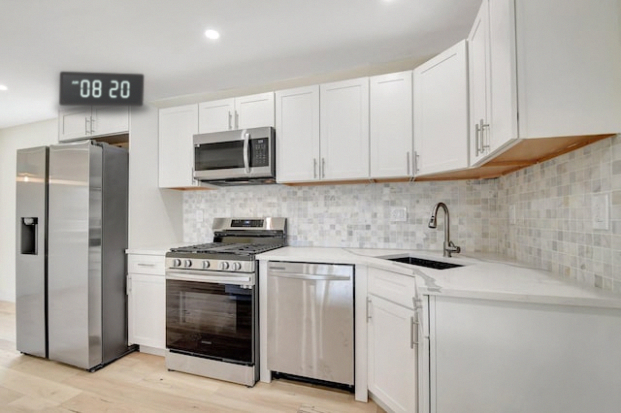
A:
**8:20**
